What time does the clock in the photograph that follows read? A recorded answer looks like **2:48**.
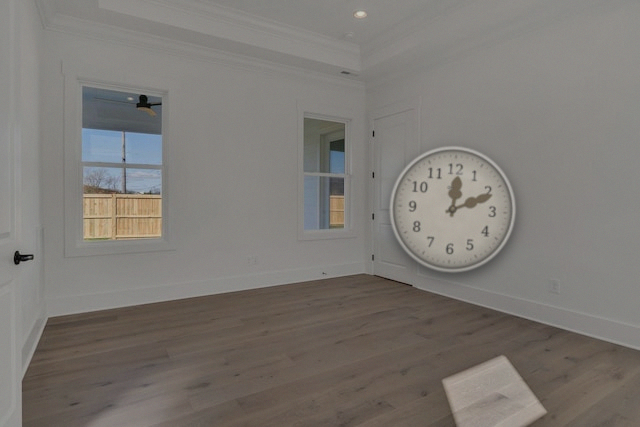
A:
**12:11**
